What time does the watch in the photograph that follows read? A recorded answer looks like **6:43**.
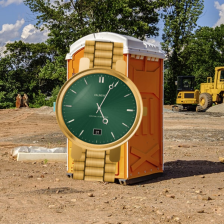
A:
**5:04**
